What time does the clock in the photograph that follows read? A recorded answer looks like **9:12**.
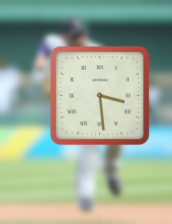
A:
**3:29**
